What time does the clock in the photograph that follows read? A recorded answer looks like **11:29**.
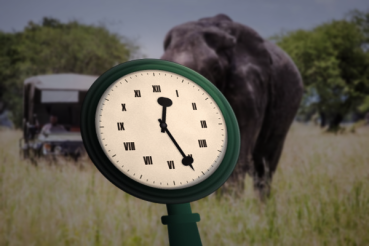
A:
**12:26**
